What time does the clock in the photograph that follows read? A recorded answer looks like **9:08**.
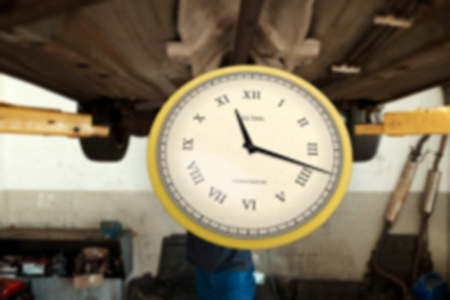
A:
**11:18**
